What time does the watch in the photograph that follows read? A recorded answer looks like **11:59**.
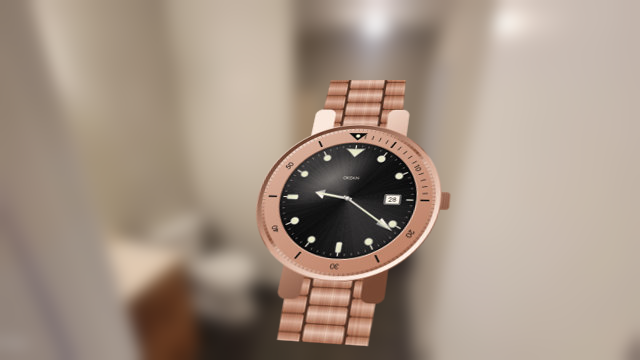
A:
**9:21**
